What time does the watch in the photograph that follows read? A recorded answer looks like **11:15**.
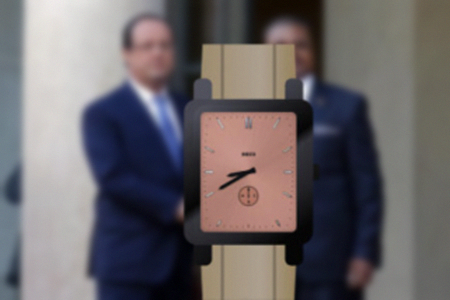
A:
**8:40**
